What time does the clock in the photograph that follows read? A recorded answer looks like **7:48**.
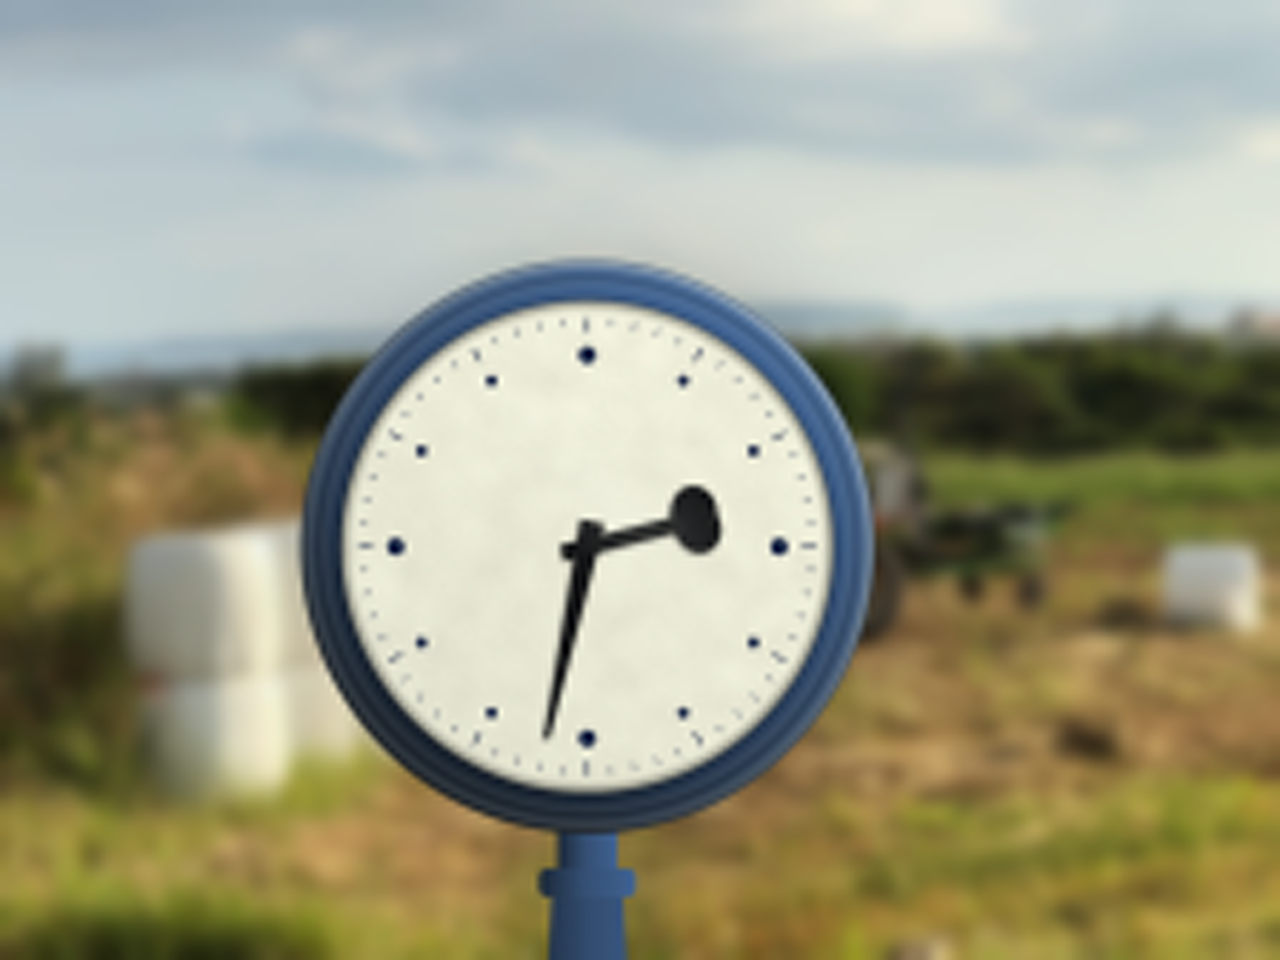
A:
**2:32**
